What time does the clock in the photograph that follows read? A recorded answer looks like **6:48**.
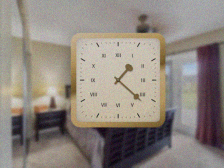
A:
**1:22**
